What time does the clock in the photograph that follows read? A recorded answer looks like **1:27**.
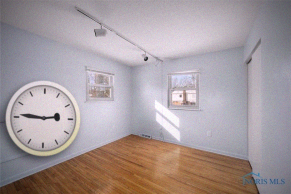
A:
**2:46**
